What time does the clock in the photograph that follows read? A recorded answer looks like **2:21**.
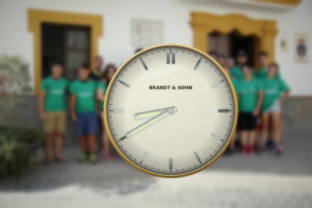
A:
**8:40**
